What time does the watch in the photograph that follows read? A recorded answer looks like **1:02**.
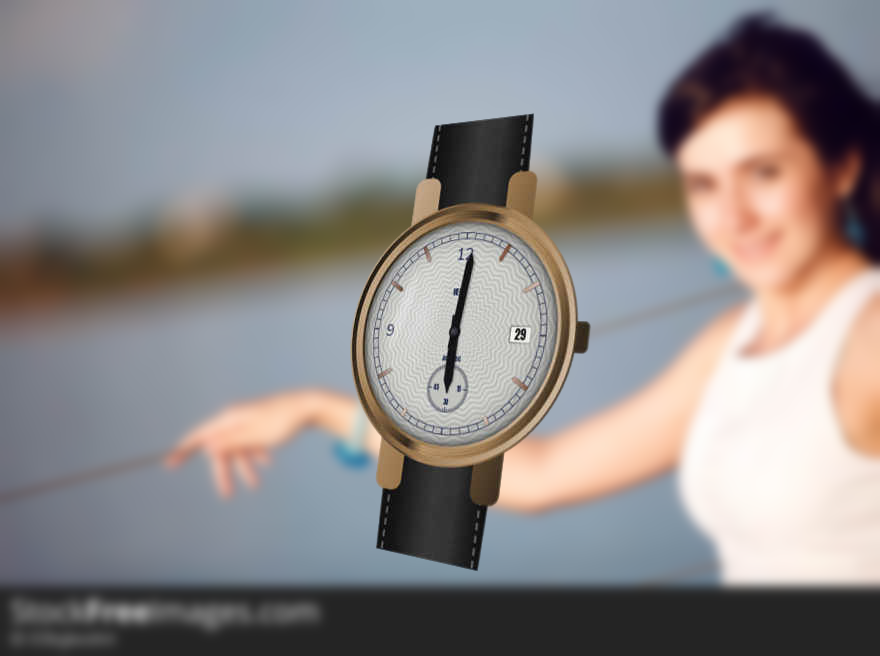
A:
**6:01**
